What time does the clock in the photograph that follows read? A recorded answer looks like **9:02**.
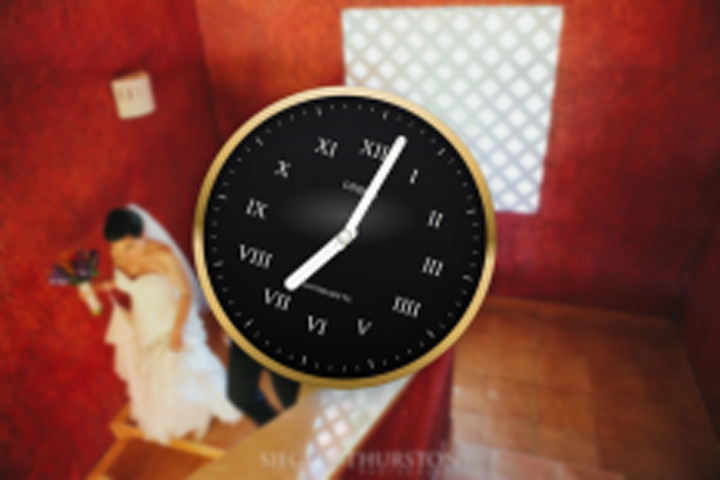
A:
**7:02**
